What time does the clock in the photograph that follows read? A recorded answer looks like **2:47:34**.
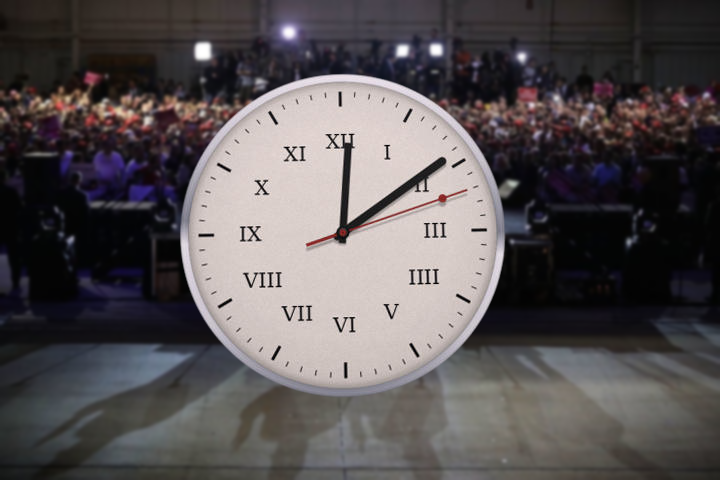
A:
**12:09:12**
